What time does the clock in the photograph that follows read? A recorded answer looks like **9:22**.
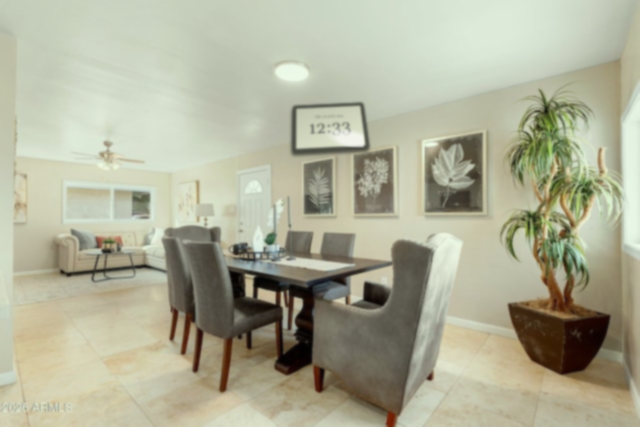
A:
**12:33**
